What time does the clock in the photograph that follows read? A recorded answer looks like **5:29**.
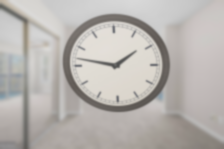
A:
**1:47**
